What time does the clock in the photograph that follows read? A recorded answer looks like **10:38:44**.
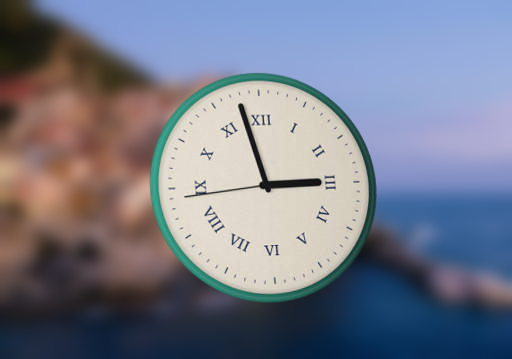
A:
**2:57:44**
